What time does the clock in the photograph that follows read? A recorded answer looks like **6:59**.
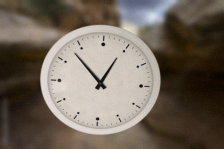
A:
**12:53**
